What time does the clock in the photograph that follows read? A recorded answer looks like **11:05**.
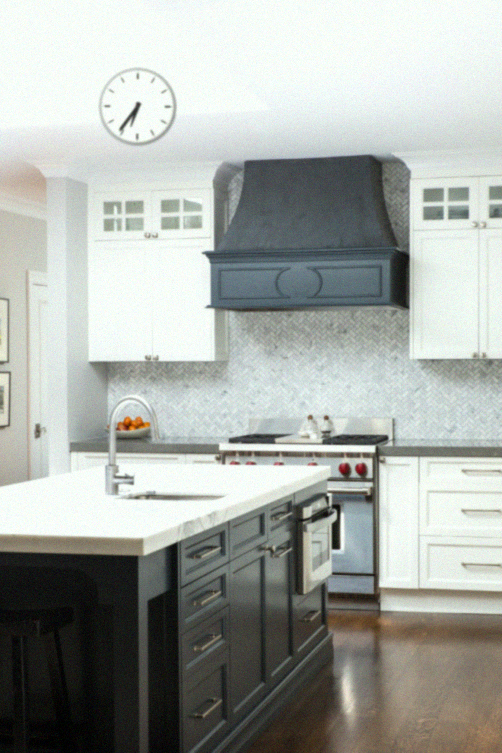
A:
**6:36**
